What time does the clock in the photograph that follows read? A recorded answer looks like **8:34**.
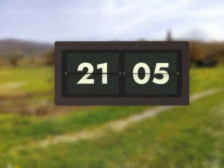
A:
**21:05**
